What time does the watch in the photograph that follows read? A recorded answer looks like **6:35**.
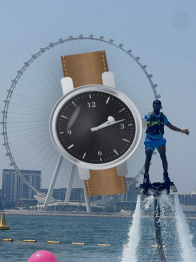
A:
**2:13**
